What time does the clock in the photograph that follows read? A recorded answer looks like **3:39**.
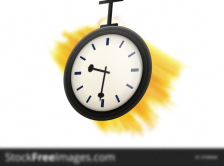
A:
**9:31**
